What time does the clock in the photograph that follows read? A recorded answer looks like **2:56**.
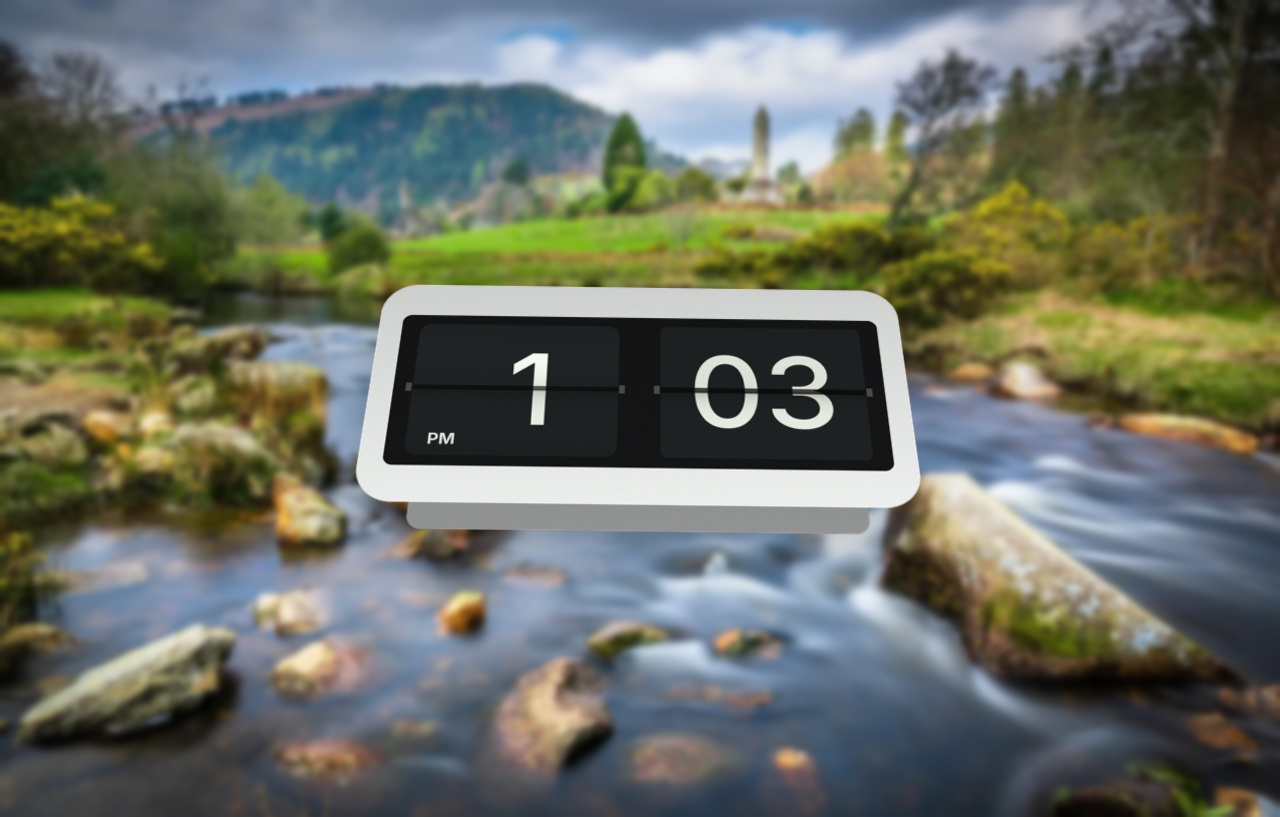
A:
**1:03**
